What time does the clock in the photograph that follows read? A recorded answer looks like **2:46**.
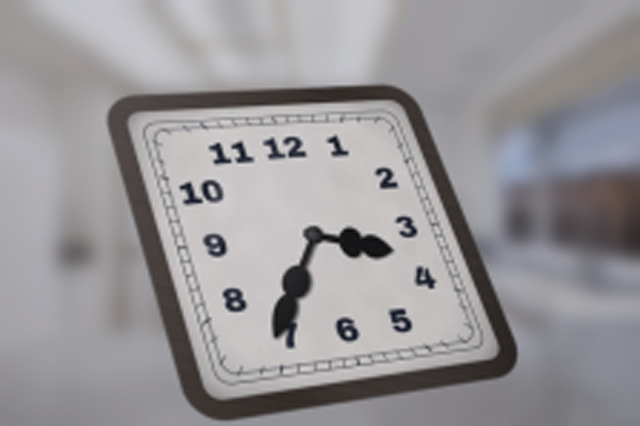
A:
**3:36**
